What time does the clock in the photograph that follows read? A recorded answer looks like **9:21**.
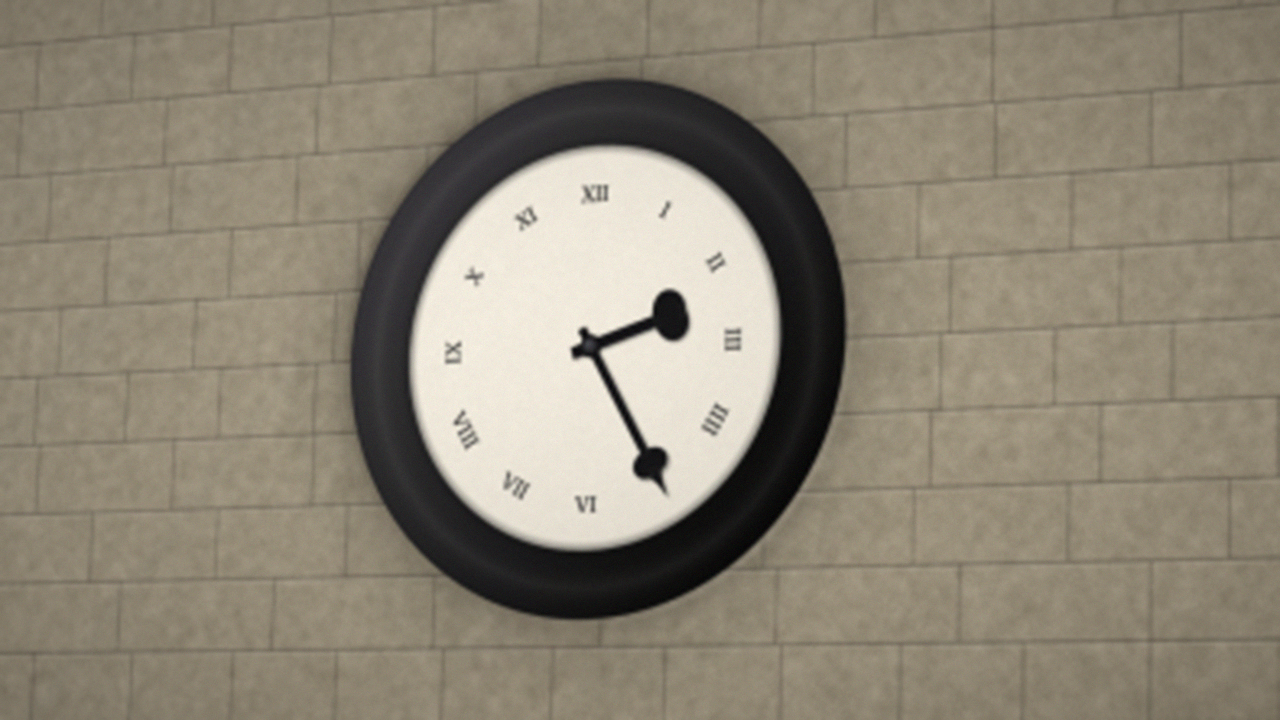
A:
**2:25**
